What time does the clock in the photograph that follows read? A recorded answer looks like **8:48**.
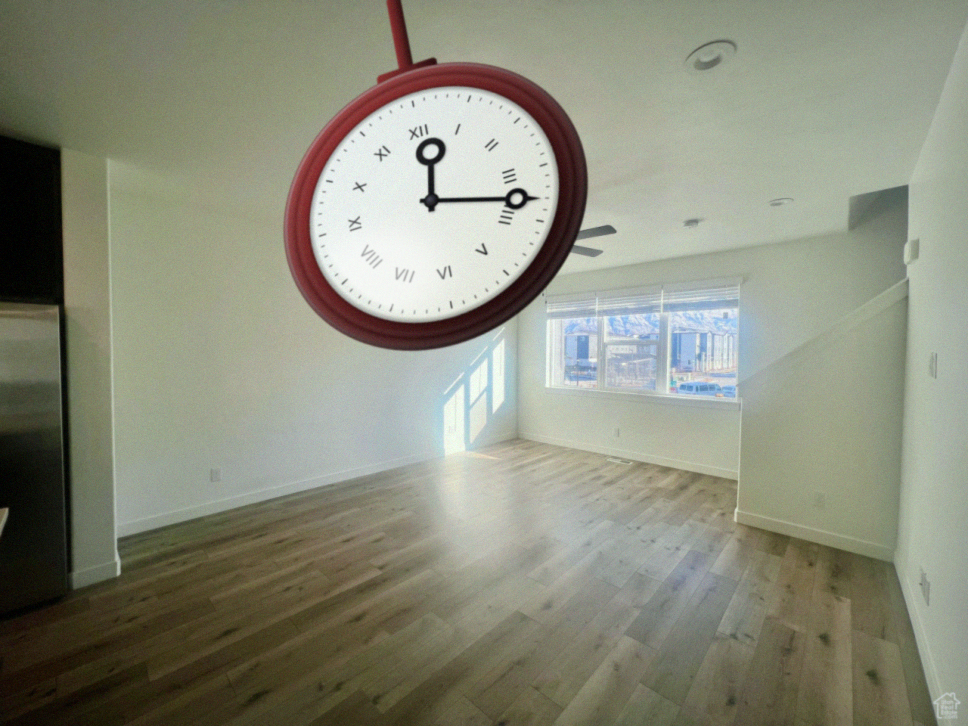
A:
**12:18**
